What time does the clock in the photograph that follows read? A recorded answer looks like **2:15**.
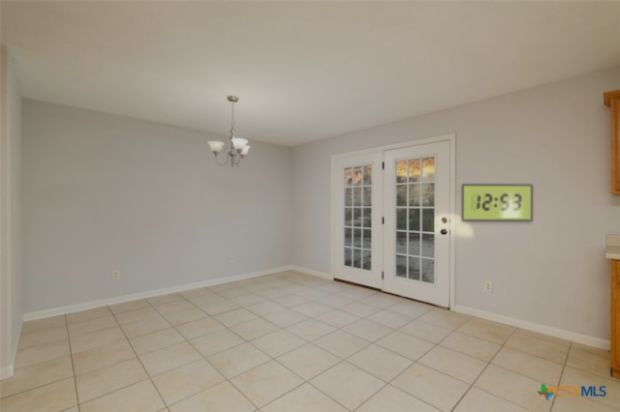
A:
**12:53**
